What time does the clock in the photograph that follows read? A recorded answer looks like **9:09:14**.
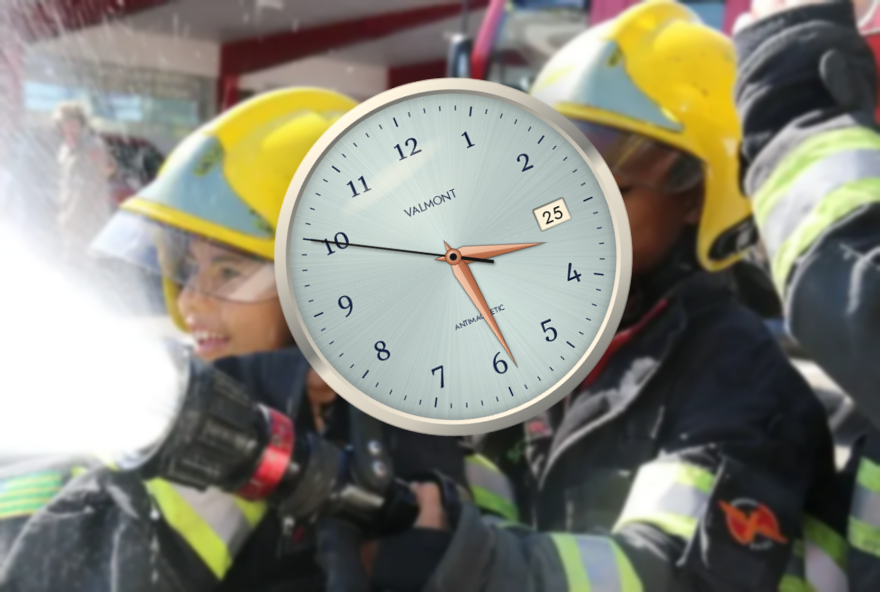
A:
**3:28:50**
